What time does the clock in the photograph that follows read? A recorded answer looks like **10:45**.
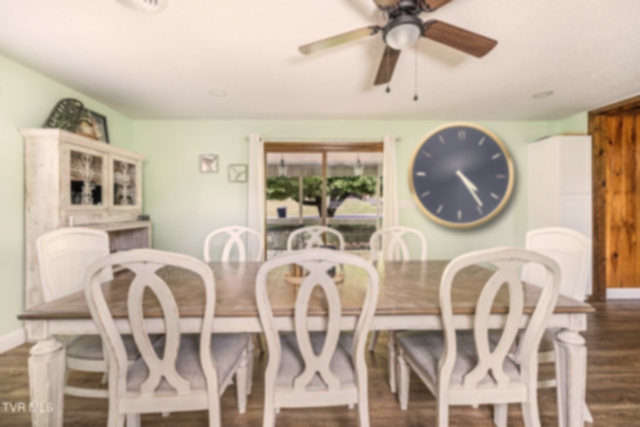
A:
**4:24**
